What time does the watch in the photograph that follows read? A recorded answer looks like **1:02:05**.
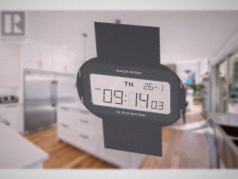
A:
**9:14:03**
